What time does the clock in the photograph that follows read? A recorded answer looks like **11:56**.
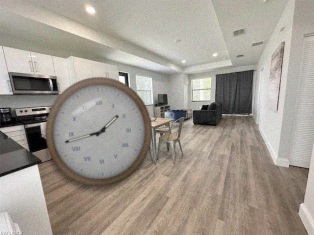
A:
**1:43**
